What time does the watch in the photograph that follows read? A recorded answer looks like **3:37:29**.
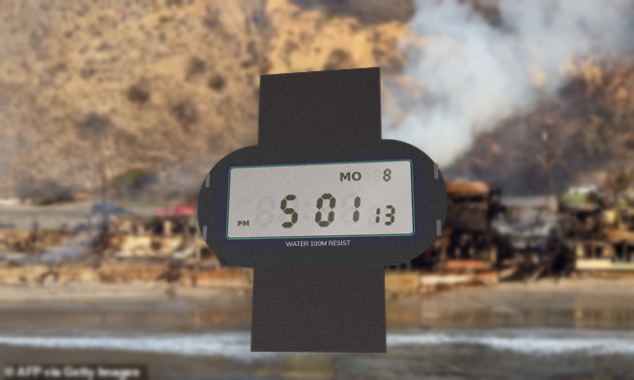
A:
**5:01:13**
